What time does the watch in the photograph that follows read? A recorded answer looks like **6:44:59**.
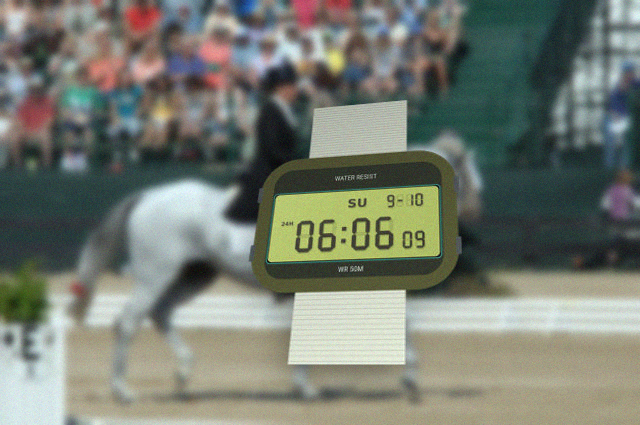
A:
**6:06:09**
